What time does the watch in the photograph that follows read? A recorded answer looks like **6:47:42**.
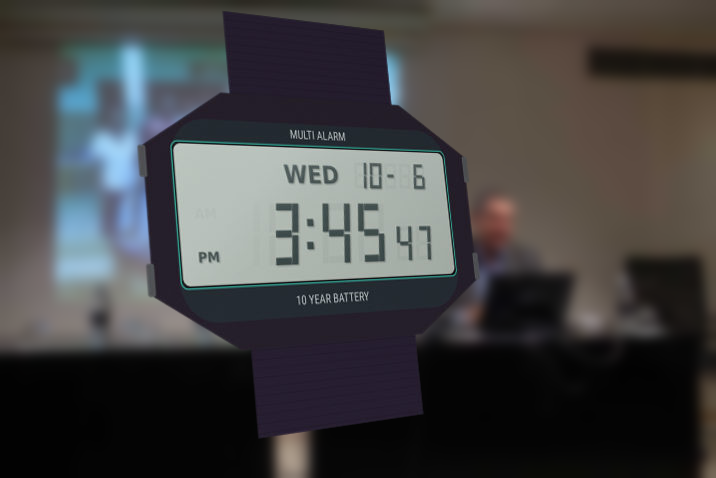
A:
**3:45:47**
